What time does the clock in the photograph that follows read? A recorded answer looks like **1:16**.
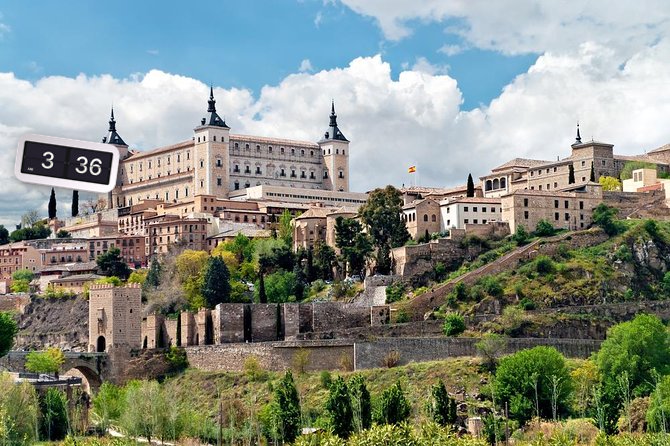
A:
**3:36**
